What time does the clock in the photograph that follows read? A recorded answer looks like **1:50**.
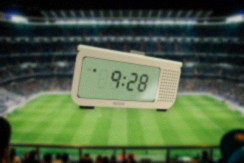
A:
**9:28**
